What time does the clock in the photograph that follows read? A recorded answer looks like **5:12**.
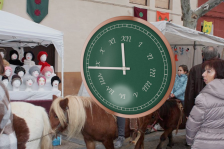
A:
**11:44**
